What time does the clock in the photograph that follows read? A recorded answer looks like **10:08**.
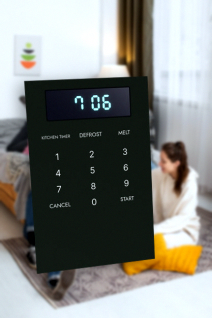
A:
**7:06**
